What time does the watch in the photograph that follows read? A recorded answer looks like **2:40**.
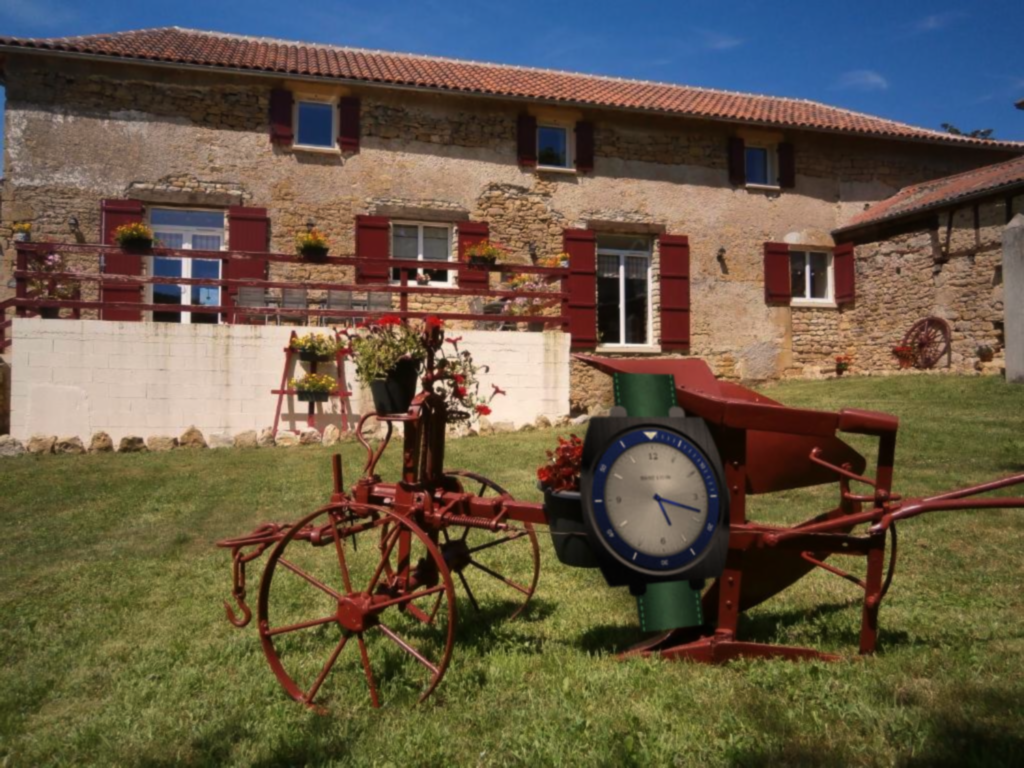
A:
**5:18**
